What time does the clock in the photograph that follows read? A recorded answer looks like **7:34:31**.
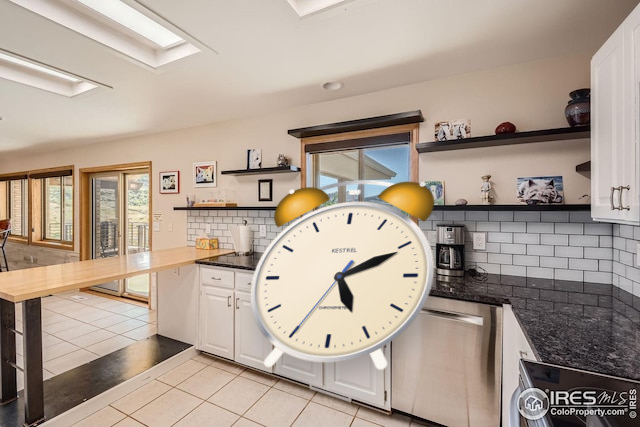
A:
**5:10:35**
